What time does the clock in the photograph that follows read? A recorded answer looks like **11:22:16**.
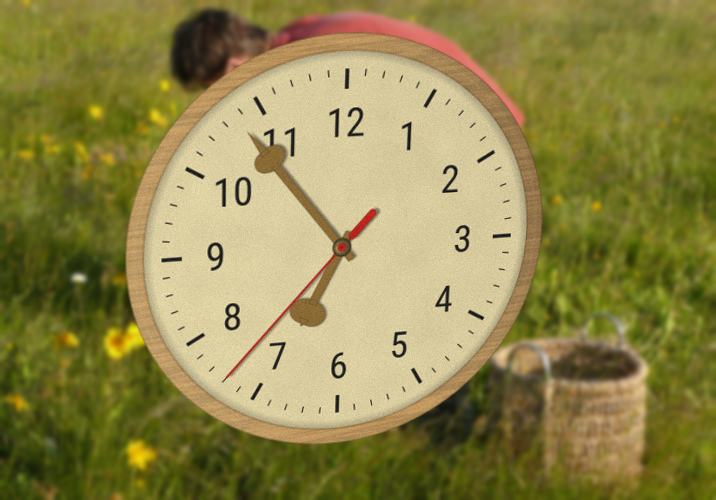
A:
**6:53:37**
